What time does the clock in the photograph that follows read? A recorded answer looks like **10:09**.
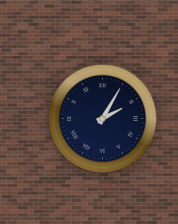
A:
**2:05**
